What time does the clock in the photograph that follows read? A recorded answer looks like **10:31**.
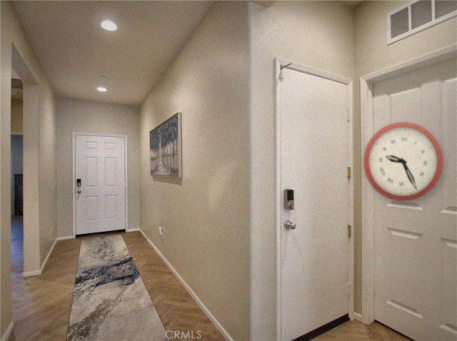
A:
**9:25**
